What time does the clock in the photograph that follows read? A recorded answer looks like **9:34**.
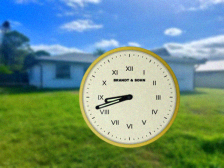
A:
**8:42**
